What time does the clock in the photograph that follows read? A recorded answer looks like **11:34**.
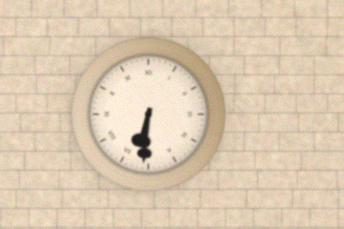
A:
**6:31**
